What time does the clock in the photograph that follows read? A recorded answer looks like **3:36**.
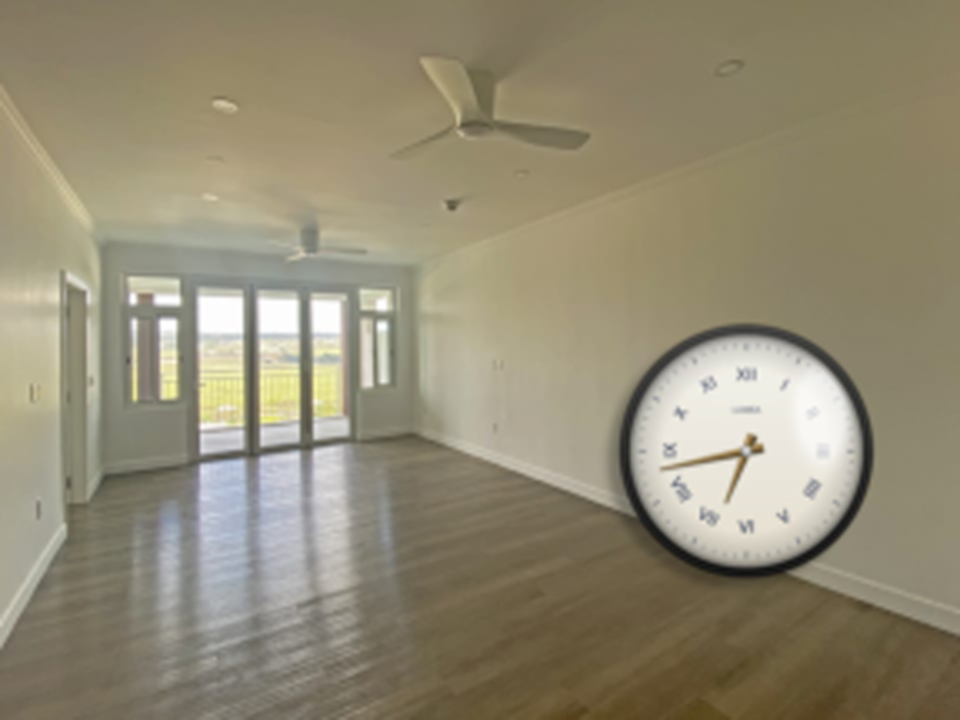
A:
**6:43**
